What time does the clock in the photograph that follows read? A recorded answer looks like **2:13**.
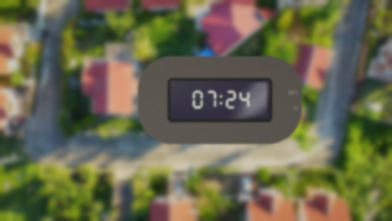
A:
**7:24**
